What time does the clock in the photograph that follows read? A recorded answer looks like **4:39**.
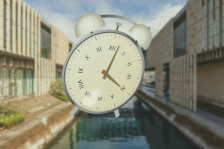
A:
**4:02**
